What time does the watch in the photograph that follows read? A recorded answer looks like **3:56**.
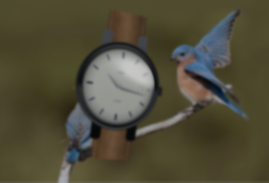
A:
**10:17**
